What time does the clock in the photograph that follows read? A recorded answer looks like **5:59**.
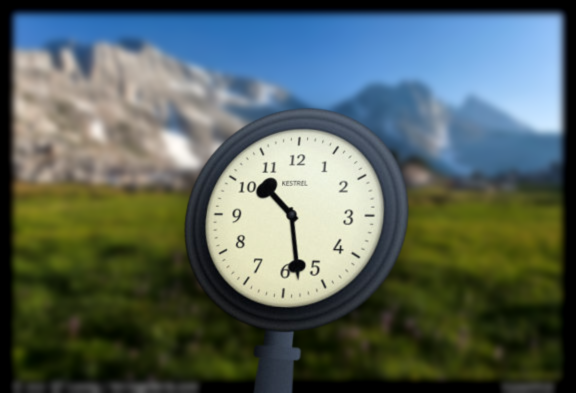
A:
**10:28**
